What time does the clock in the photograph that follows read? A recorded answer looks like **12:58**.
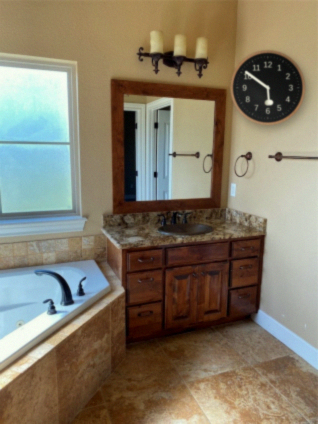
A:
**5:51**
